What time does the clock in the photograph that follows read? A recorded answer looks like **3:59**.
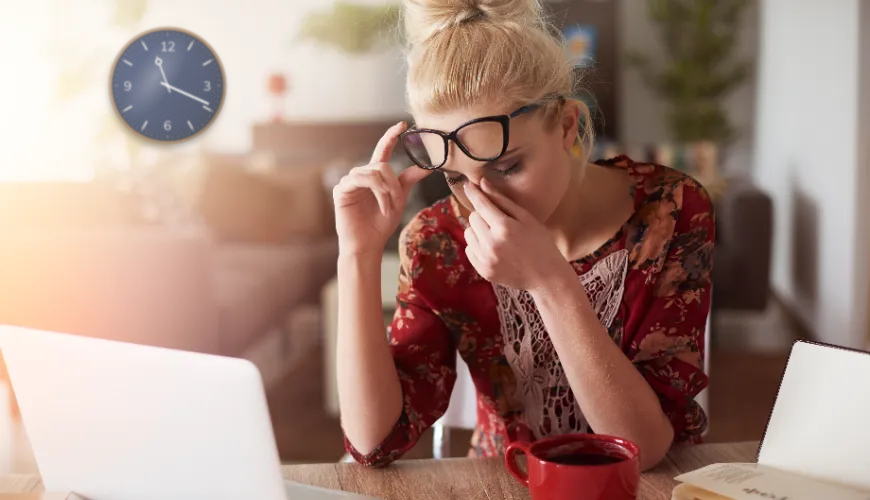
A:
**11:19**
